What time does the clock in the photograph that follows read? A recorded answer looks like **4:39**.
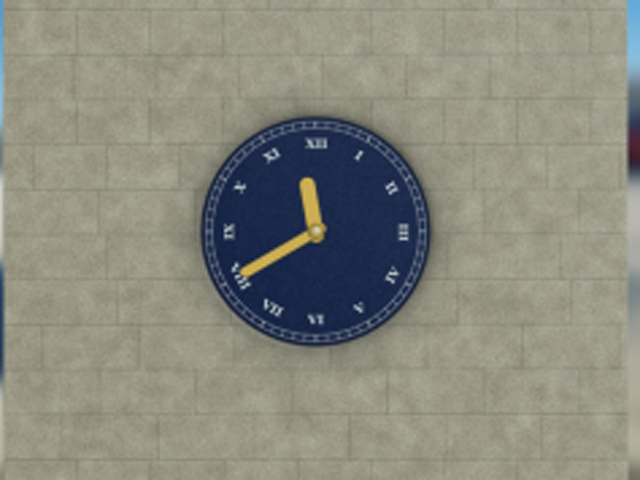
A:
**11:40**
